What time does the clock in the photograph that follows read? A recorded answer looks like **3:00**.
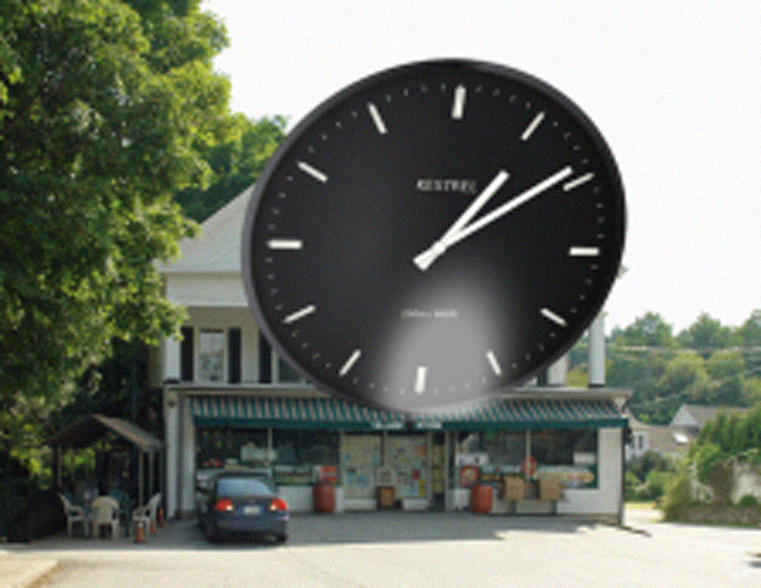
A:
**1:09**
